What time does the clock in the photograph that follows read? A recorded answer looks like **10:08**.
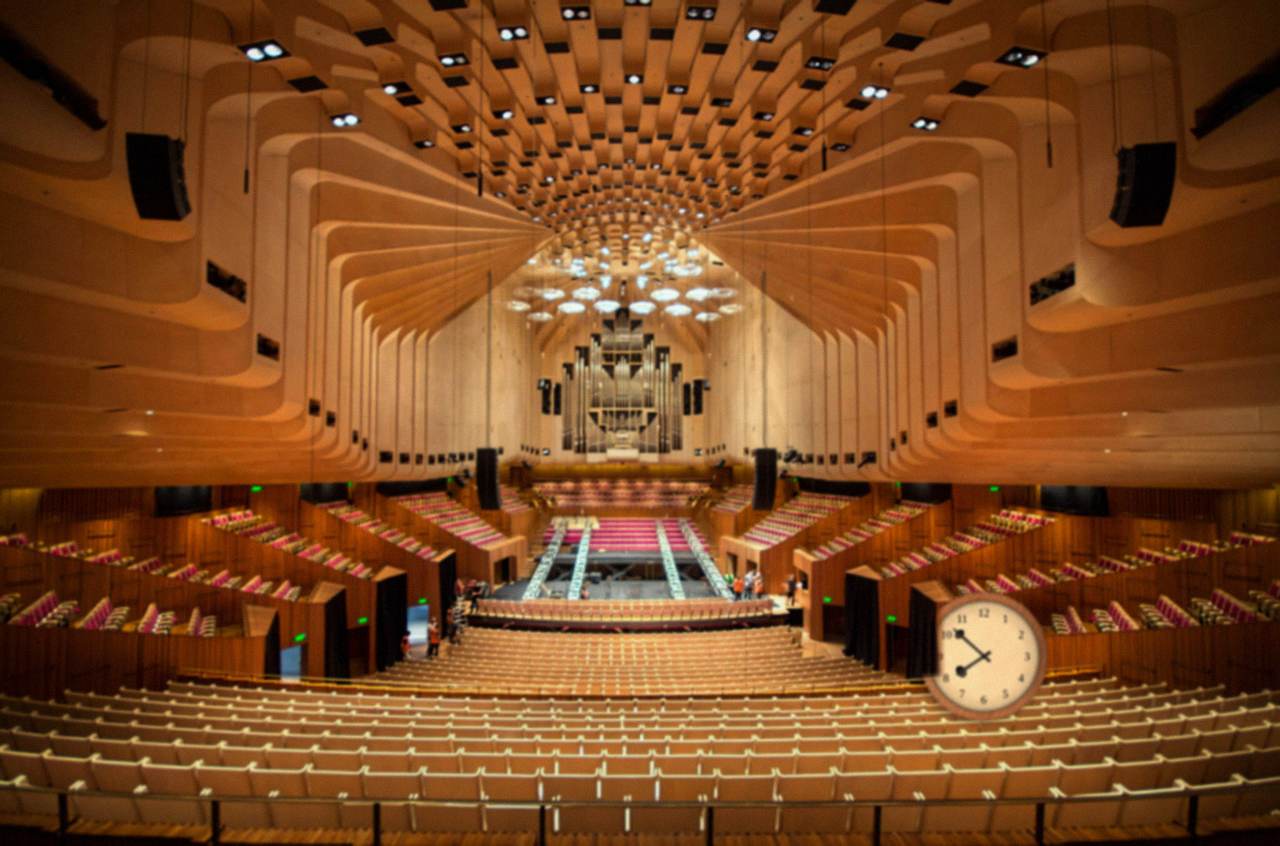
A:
**7:52**
